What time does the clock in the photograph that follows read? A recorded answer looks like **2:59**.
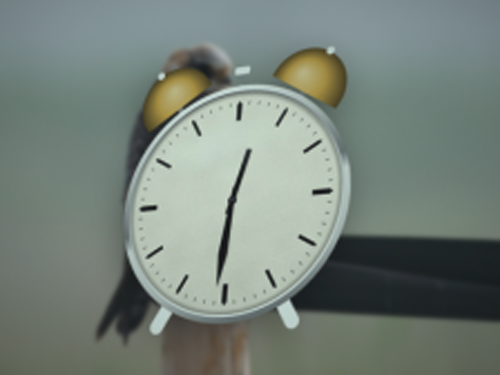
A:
**12:31**
